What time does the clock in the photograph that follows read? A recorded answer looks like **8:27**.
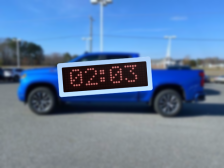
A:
**2:03**
